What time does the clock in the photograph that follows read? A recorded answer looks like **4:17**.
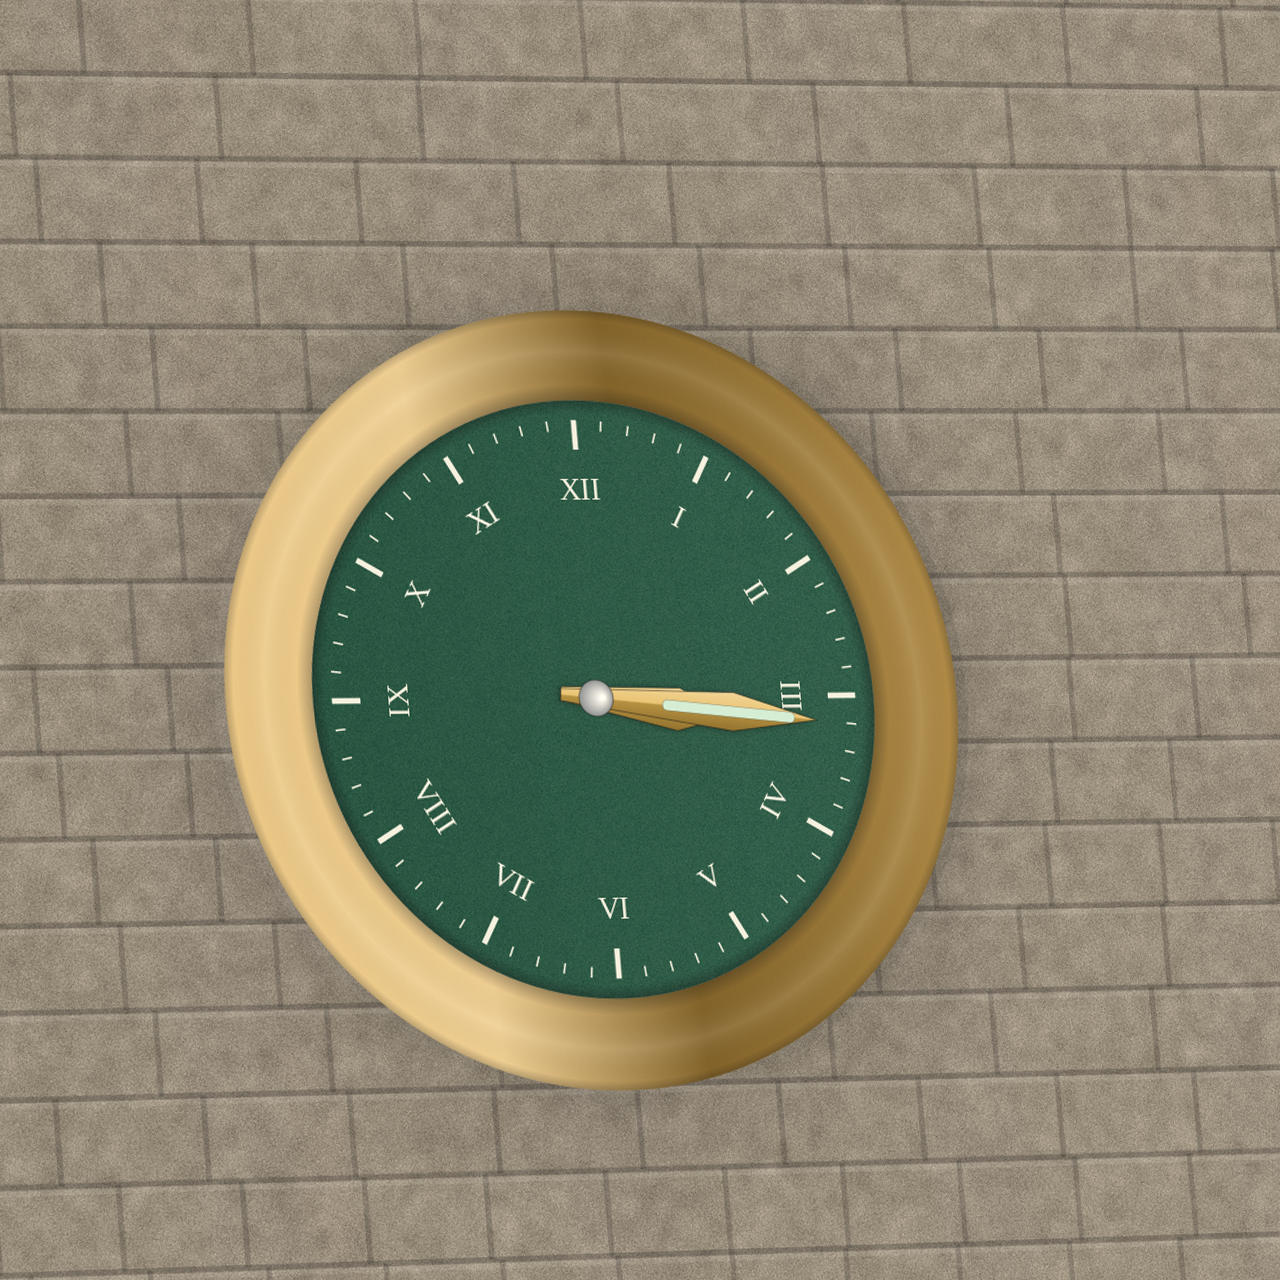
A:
**3:16**
